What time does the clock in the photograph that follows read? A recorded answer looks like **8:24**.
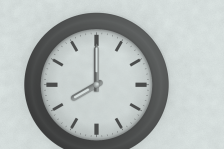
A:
**8:00**
